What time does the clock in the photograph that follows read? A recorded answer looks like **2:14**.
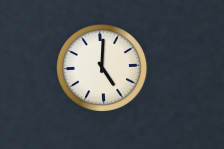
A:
**5:01**
